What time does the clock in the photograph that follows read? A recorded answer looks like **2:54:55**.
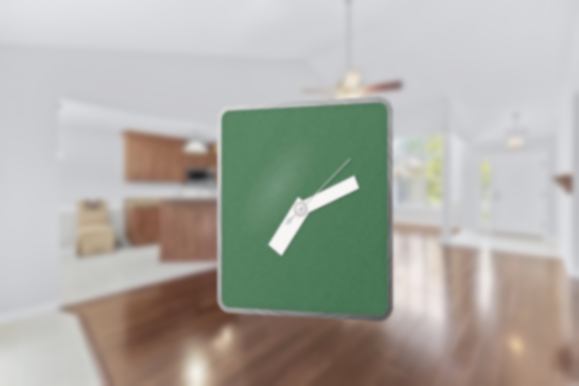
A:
**7:11:08**
